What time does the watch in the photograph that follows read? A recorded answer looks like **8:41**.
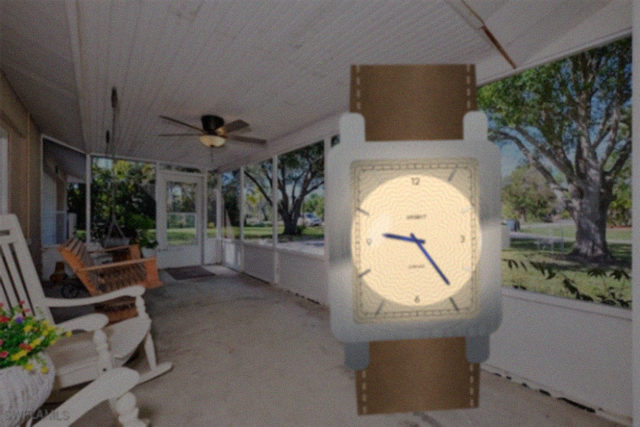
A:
**9:24**
